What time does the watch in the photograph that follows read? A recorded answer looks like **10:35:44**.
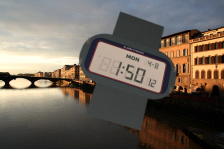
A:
**1:50:12**
